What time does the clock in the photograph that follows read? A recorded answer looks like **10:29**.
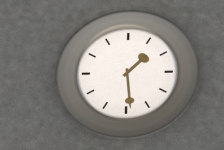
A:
**1:29**
